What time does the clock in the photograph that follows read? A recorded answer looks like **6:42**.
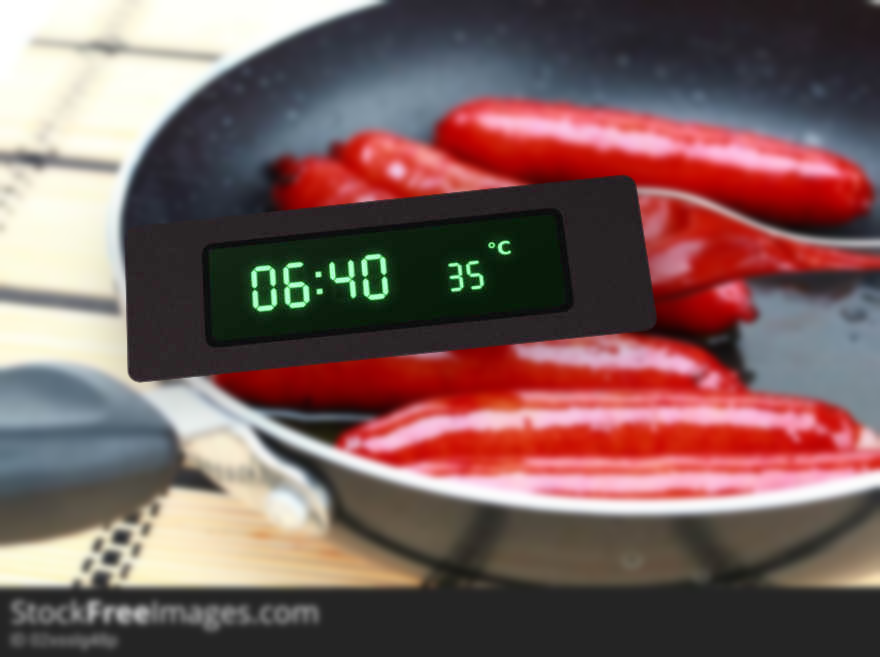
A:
**6:40**
